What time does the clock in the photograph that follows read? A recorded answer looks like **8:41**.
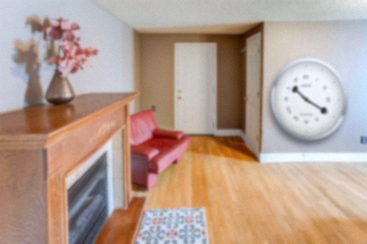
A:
**10:20**
